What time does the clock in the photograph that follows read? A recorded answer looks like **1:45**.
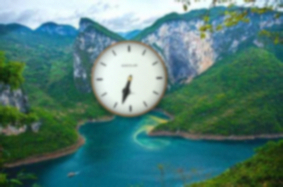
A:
**6:33**
